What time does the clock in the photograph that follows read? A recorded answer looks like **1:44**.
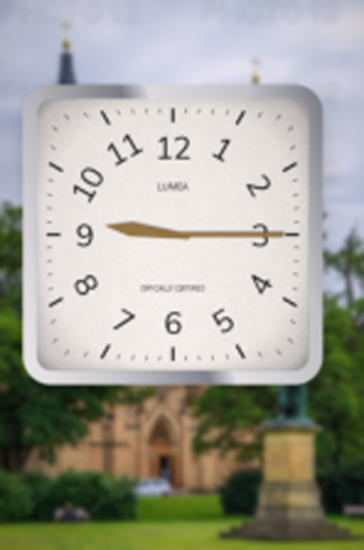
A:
**9:15**
